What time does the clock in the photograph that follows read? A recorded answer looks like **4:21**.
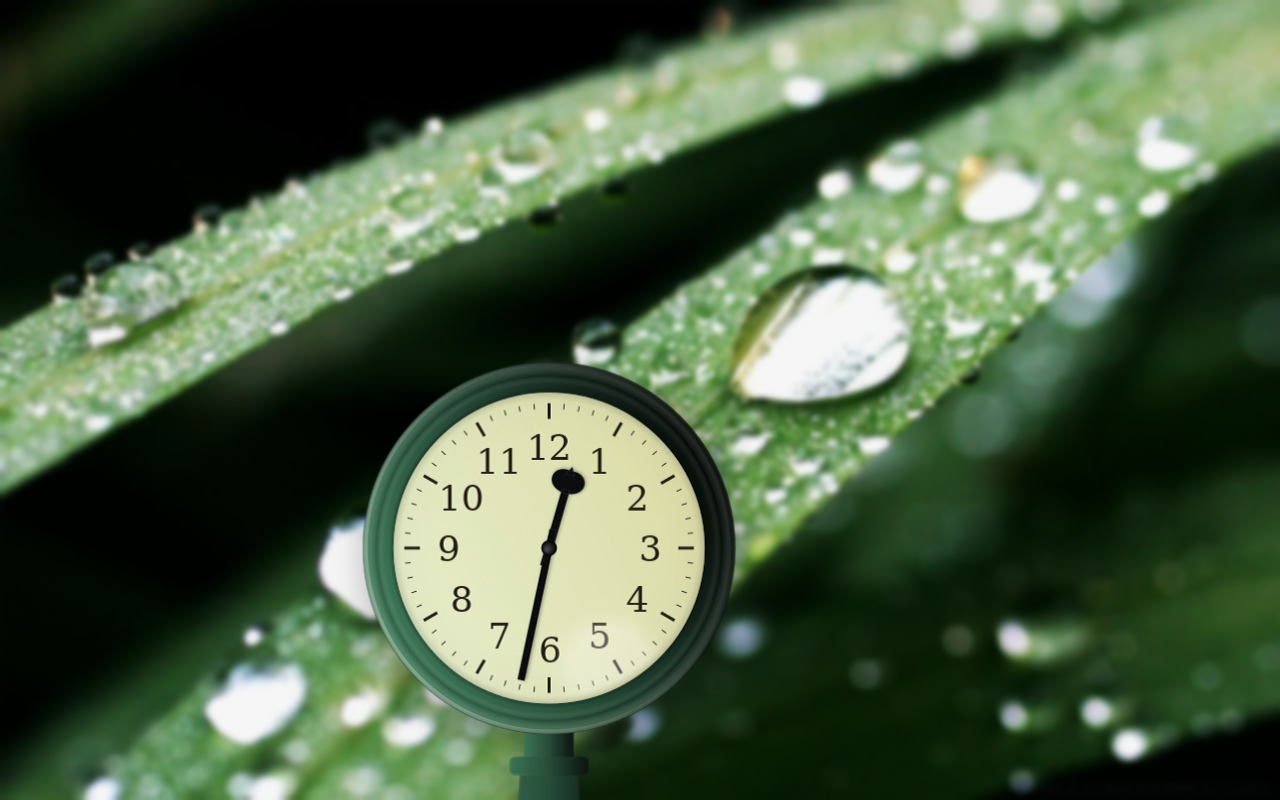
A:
**12:32**
